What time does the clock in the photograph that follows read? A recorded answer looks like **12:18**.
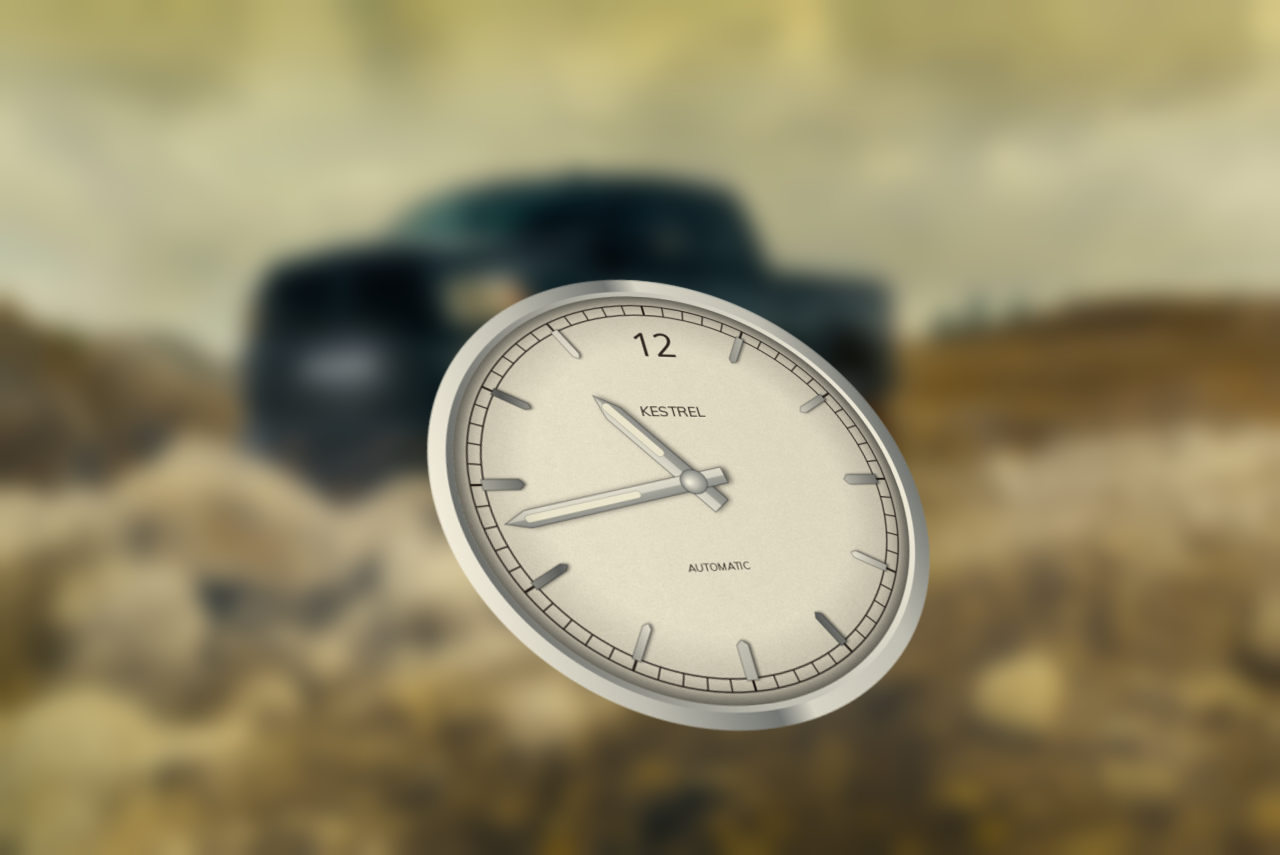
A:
**10:43**
